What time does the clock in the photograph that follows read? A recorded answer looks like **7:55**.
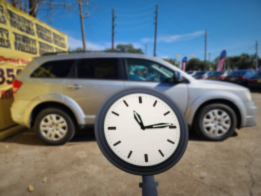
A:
**11:14**
